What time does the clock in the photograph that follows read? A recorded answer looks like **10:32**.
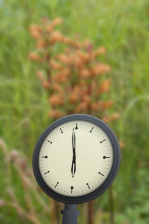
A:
**5:59**
